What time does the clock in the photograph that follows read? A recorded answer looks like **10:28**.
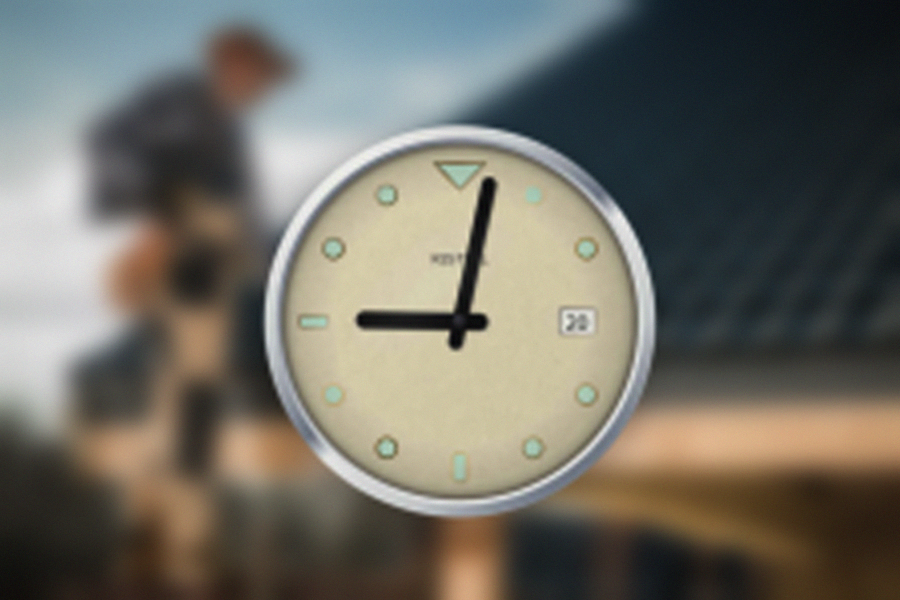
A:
**9:02**
